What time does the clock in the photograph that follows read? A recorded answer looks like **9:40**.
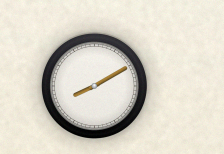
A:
**8:10**
